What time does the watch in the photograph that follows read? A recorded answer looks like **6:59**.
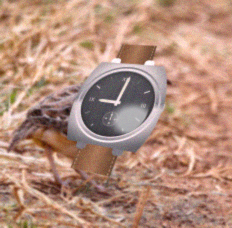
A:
**9:01**
